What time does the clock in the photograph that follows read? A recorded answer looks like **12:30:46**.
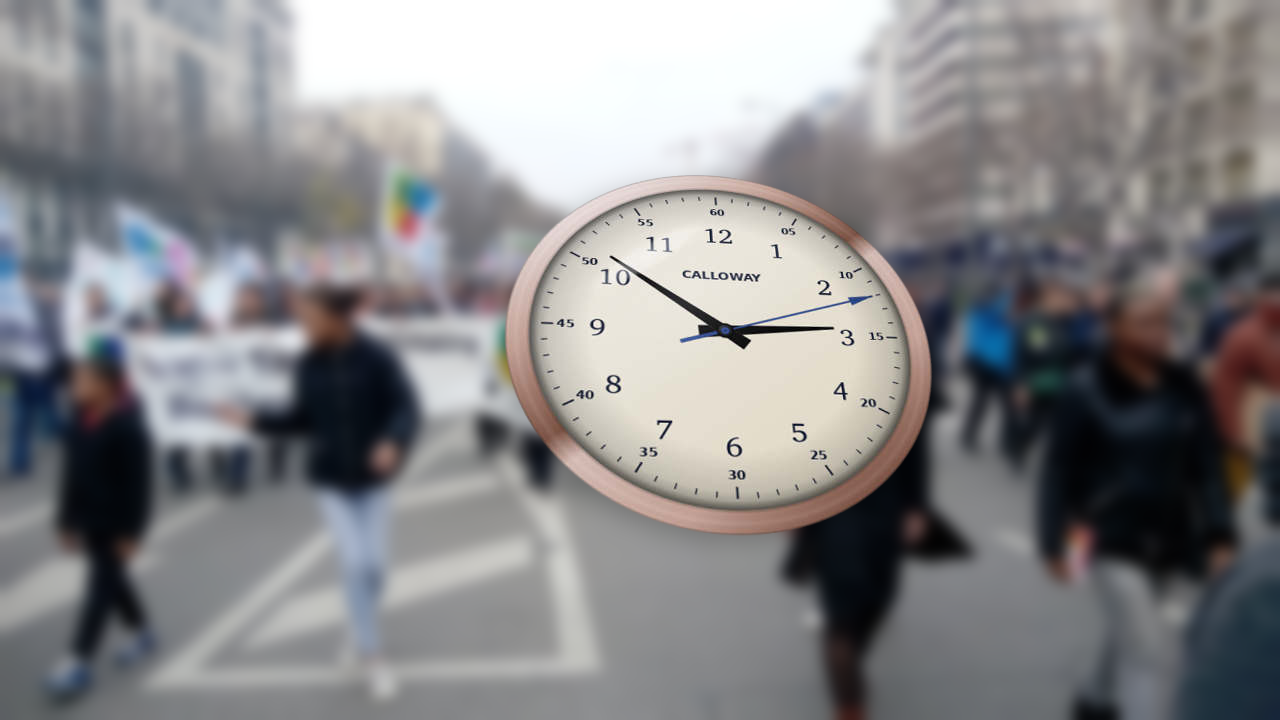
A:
**2:51:12**
